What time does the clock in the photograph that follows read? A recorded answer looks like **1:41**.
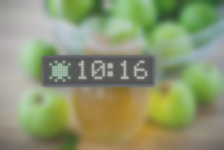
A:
**10:16**
